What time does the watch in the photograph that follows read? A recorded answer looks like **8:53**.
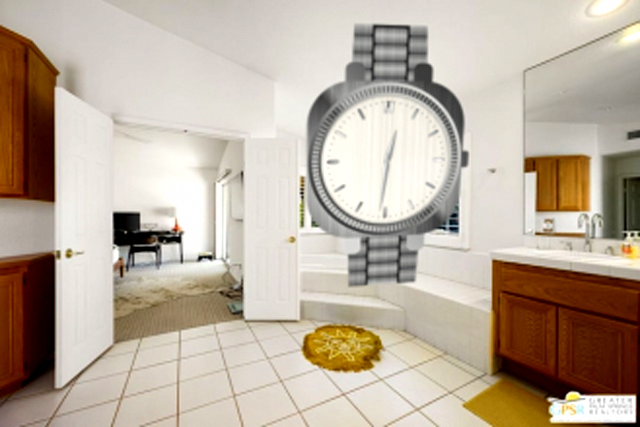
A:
**12:31**
